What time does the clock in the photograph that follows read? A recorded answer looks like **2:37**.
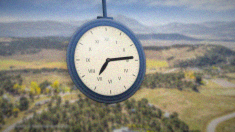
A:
**7:14**
